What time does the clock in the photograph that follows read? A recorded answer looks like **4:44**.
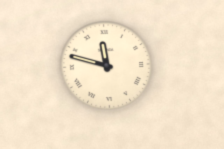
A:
**11:48**
